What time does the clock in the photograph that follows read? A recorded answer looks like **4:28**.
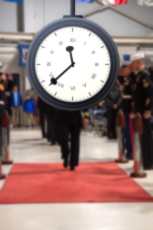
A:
**11:38**
